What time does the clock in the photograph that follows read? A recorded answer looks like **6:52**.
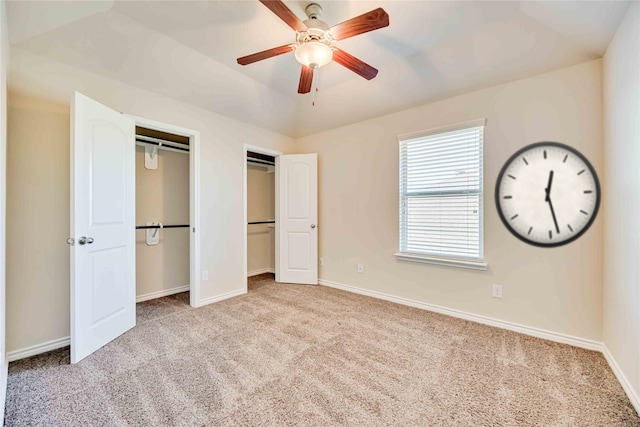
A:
**12:28**
